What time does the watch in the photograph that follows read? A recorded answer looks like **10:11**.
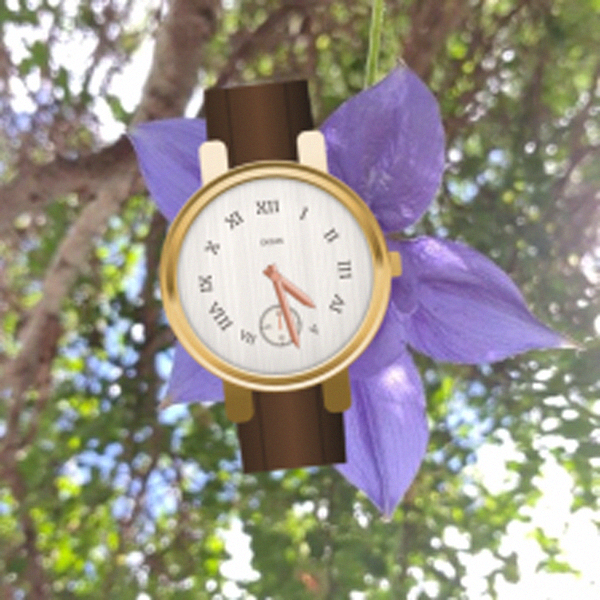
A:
**4:28**
